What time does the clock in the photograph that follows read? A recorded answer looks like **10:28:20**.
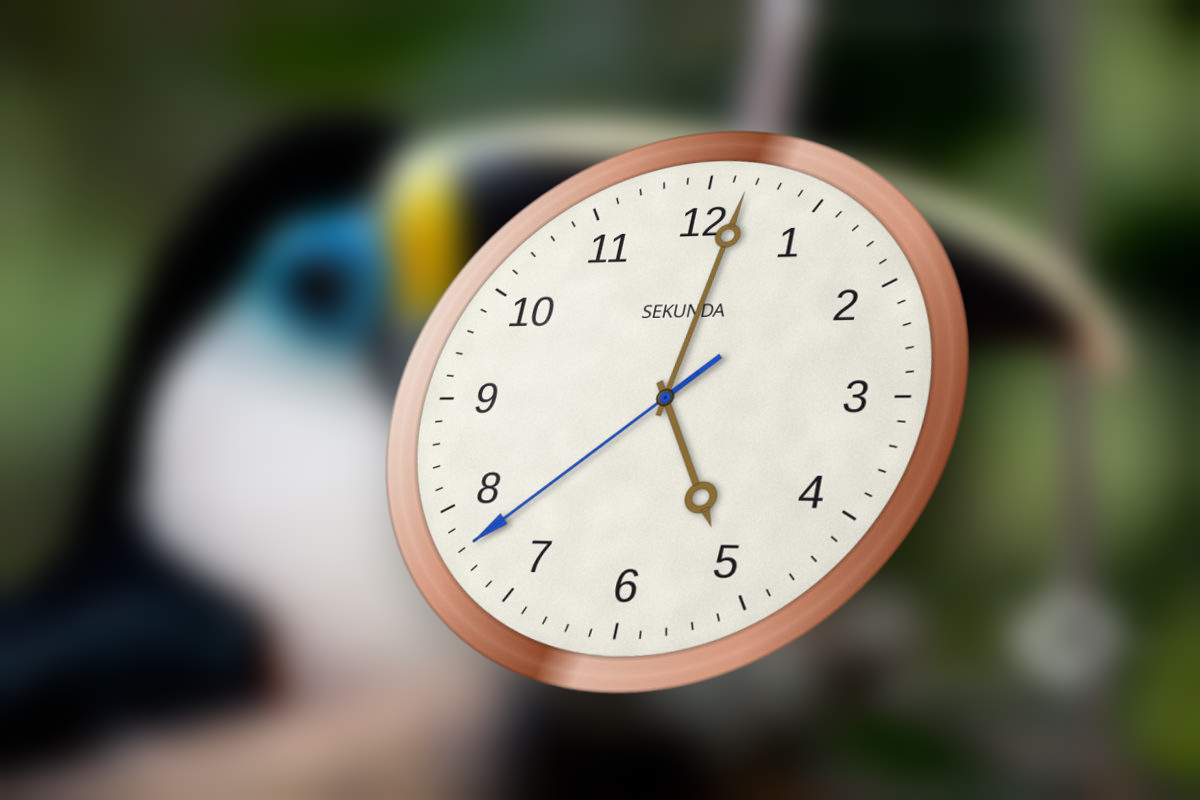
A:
**5:01:38**
